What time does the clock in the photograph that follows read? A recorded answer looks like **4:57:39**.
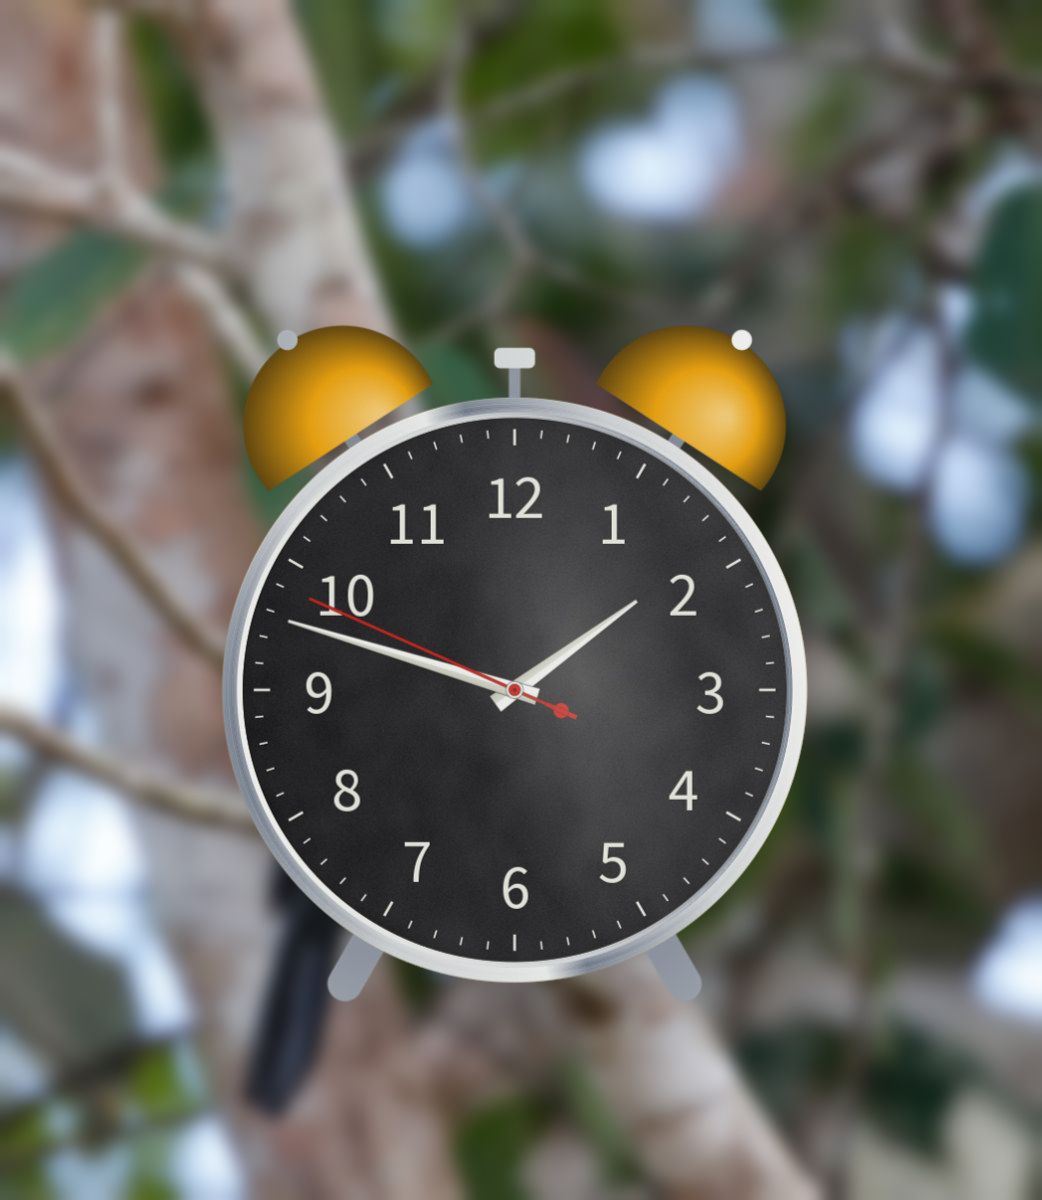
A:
**1:47:49**
